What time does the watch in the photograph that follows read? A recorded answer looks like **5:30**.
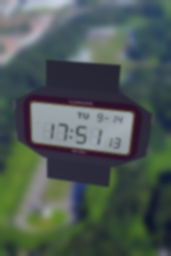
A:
**17:51**
